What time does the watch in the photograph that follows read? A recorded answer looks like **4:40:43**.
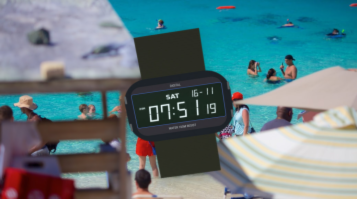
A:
**7:51:19**
